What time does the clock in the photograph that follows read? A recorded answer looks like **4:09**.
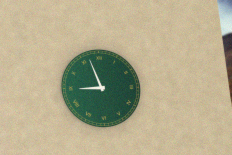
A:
**8:57**
